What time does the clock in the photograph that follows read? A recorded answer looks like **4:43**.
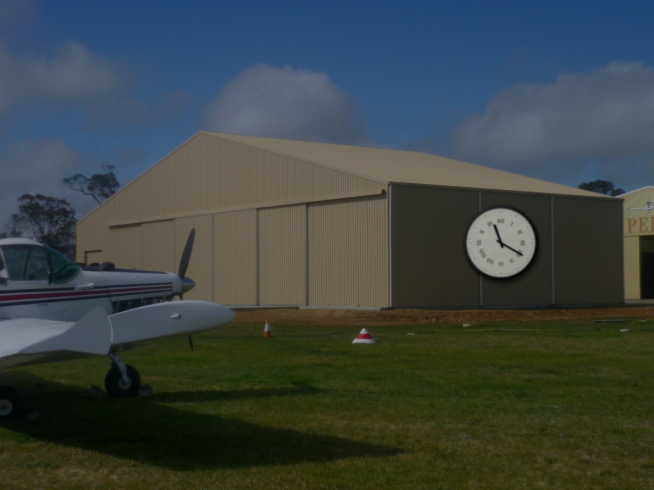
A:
**11:20**
